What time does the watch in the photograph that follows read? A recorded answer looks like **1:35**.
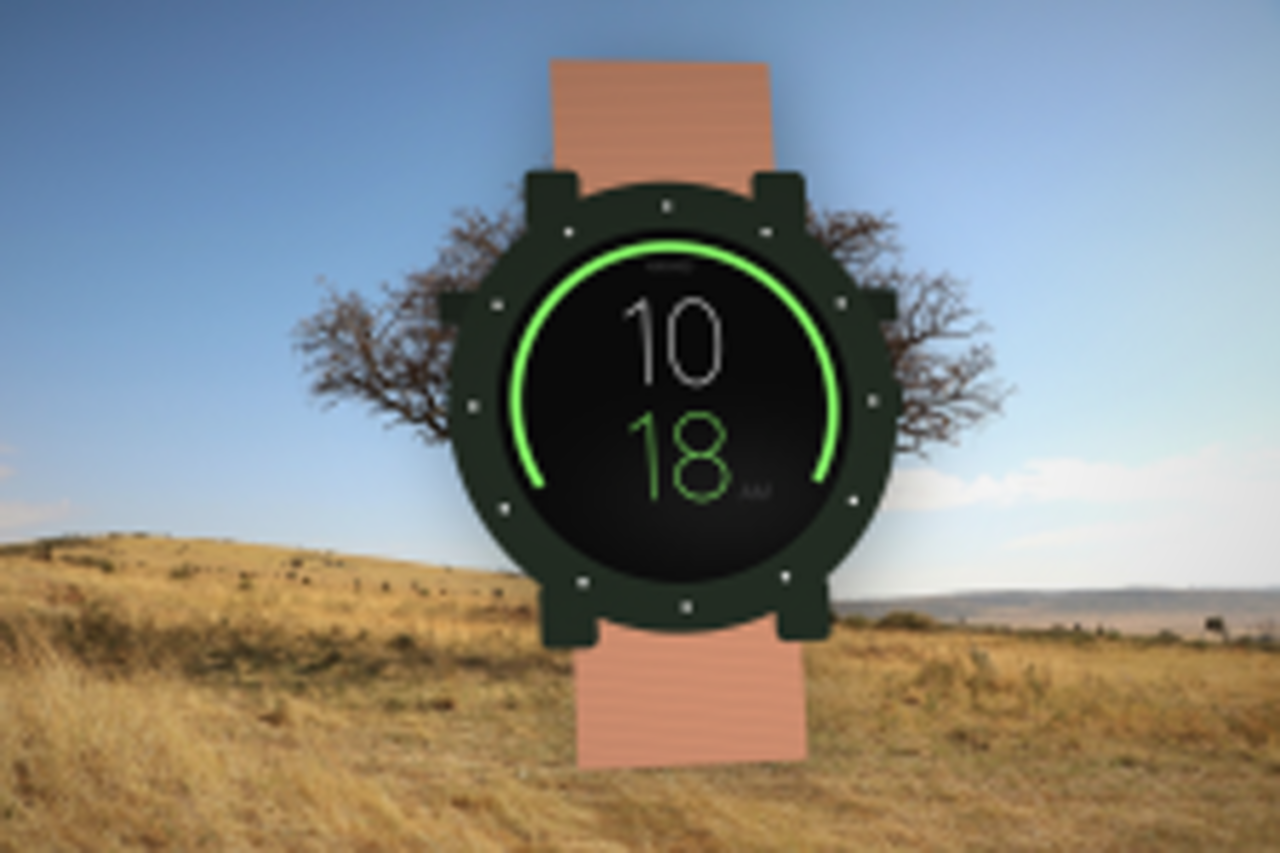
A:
**10:18**
